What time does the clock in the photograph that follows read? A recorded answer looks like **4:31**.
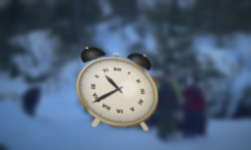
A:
**10:39**
